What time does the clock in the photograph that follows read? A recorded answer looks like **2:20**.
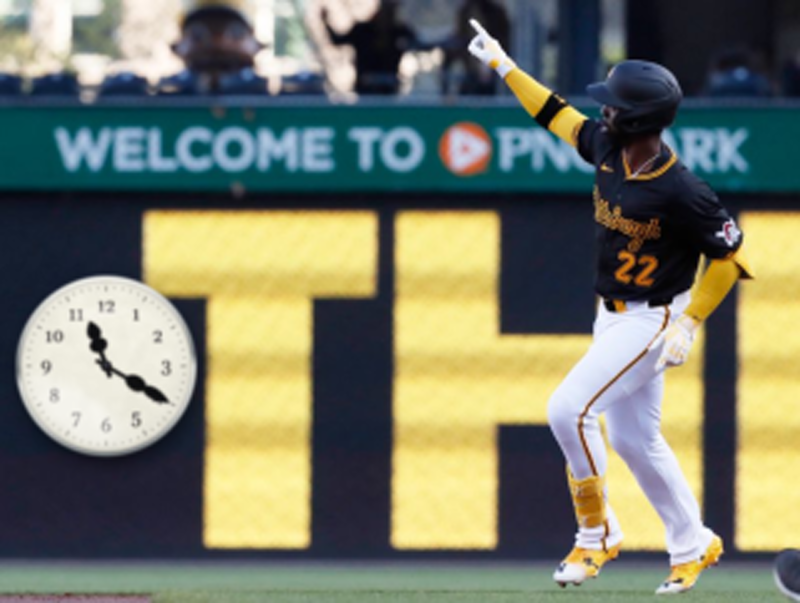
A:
**11:20**
